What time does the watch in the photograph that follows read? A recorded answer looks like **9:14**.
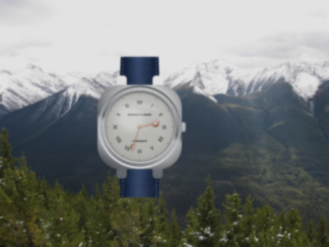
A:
**2:33**
